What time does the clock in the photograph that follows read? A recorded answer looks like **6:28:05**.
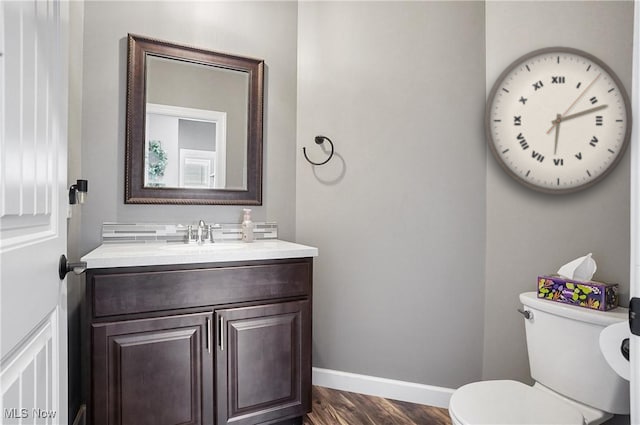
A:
**6:12:07**
